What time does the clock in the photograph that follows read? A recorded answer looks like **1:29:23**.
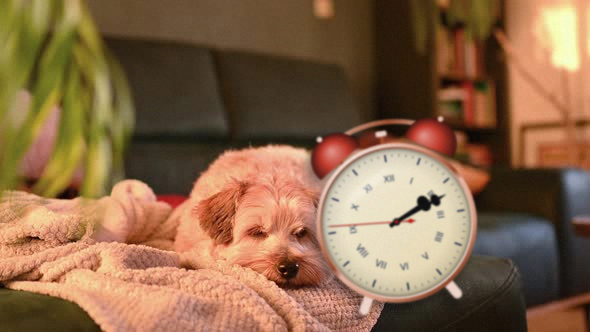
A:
**2:11:46**
